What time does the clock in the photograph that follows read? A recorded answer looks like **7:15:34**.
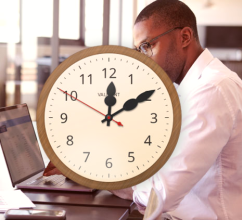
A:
**12:09:50**
